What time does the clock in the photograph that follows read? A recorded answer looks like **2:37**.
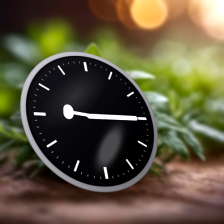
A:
**9:15**
